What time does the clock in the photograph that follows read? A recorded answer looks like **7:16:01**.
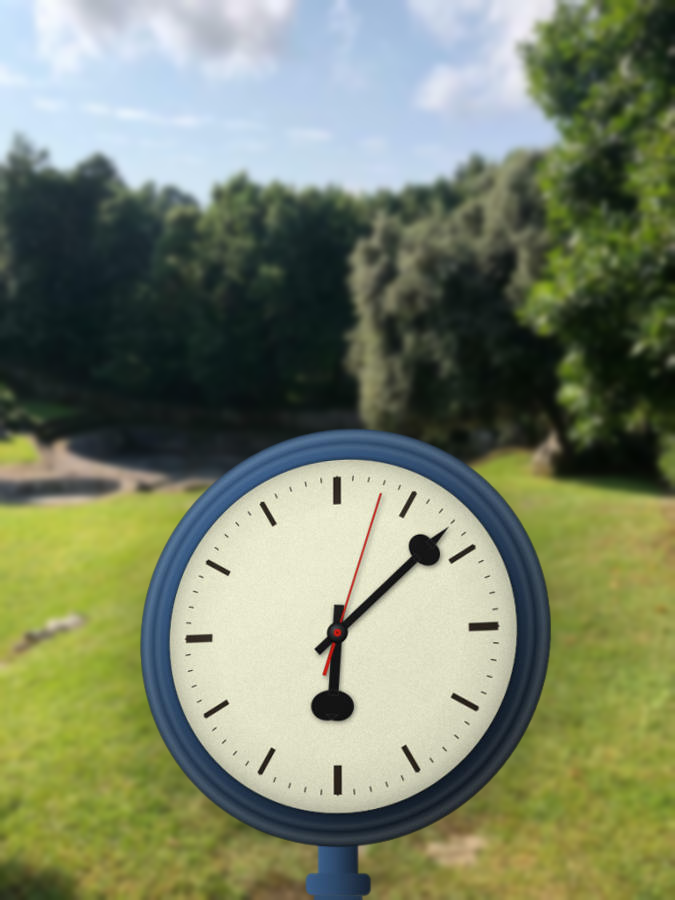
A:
**6:08:03**
